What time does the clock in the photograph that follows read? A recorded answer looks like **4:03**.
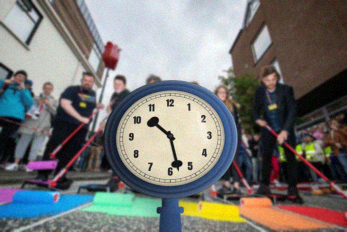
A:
**10:28**
